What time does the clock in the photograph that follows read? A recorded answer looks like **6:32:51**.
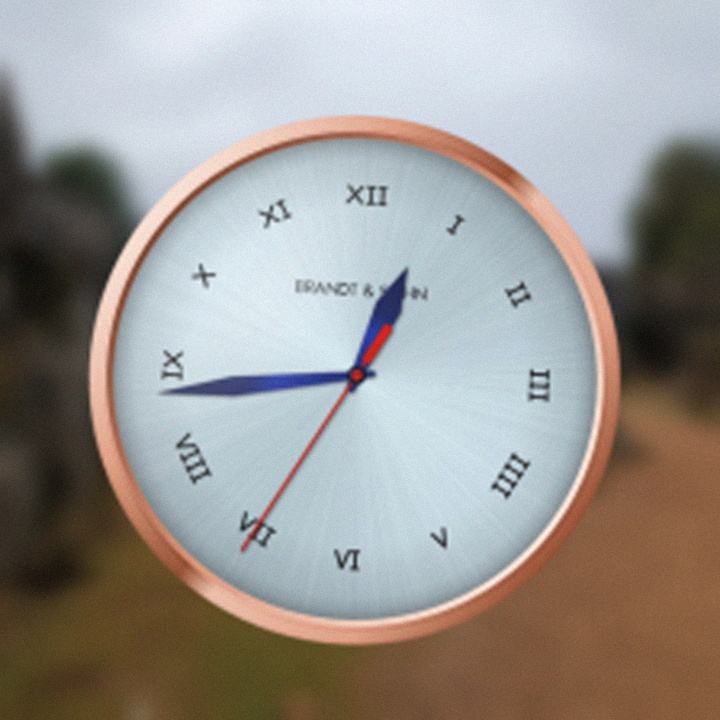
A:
**12:43:35**
